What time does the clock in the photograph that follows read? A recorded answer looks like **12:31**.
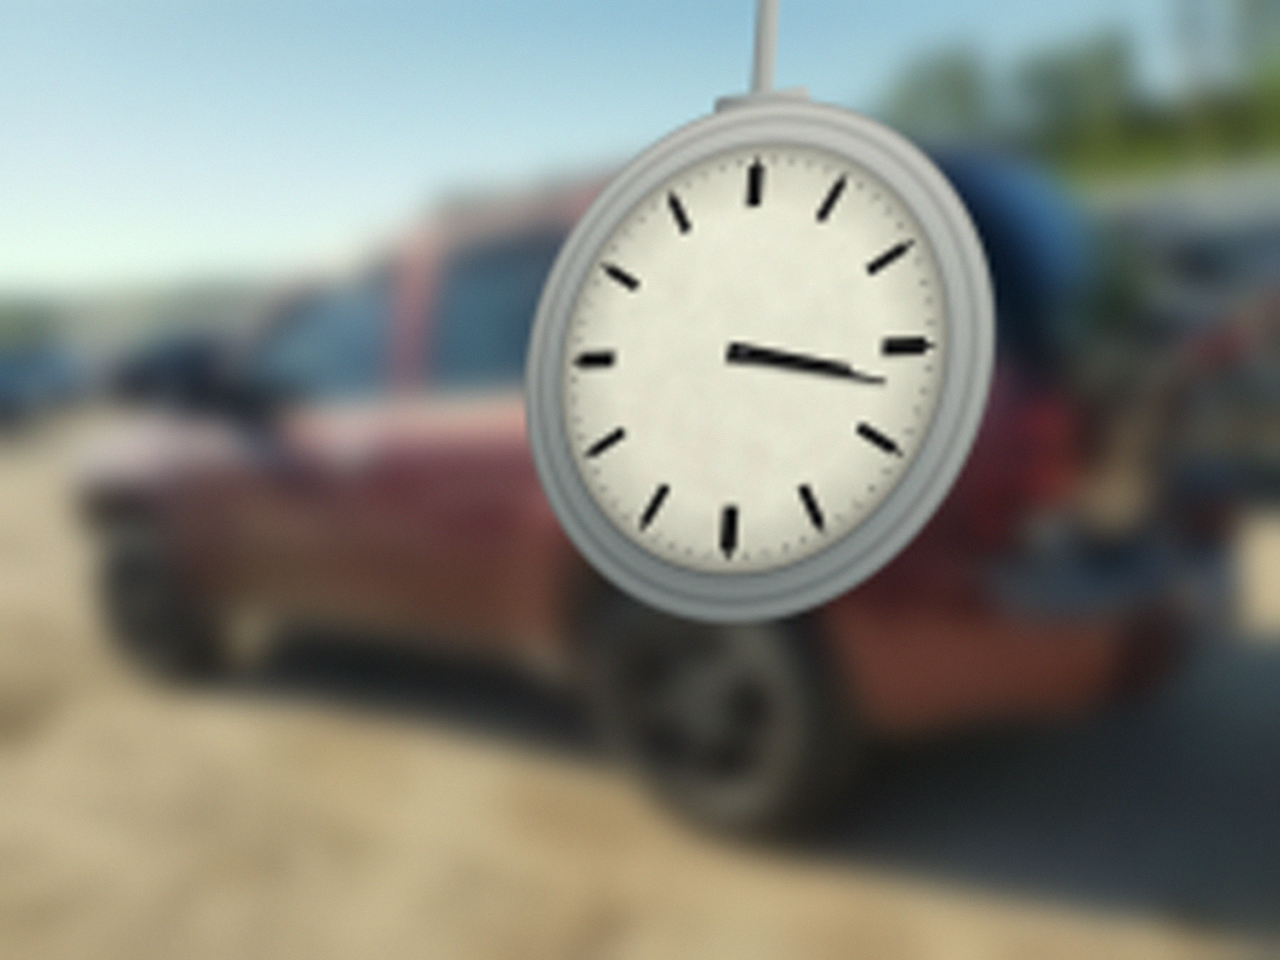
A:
**3:17**
